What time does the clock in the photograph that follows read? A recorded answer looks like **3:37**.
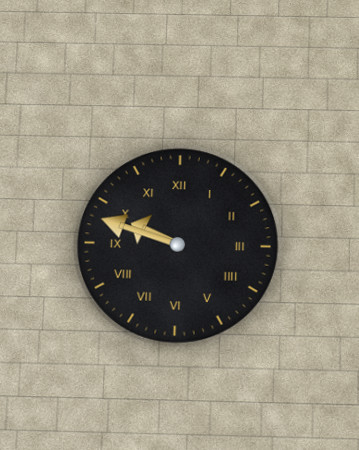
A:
**9:48**
